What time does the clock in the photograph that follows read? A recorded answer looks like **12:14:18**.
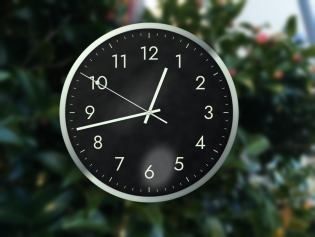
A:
**12:42:50**
